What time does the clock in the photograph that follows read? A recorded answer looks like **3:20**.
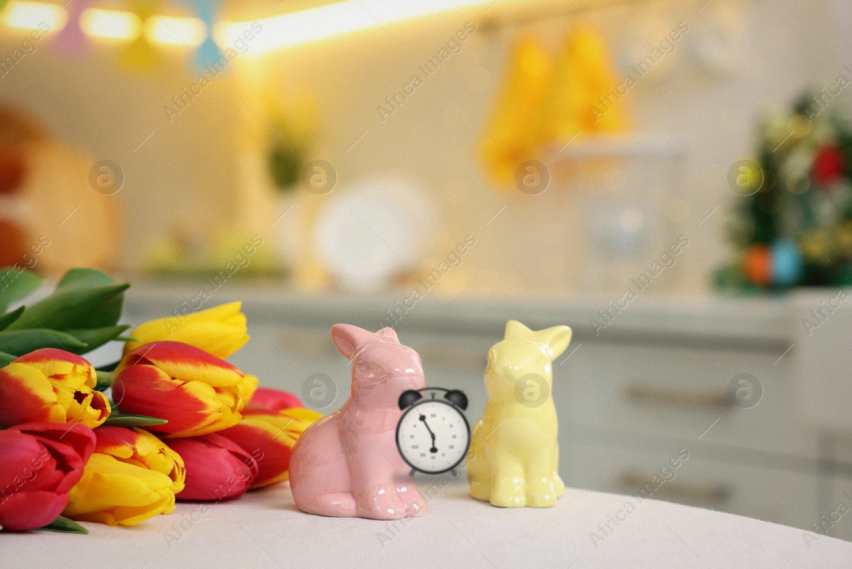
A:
**5:55**
